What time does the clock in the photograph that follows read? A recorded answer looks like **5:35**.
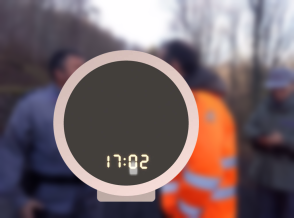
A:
**17:02**
